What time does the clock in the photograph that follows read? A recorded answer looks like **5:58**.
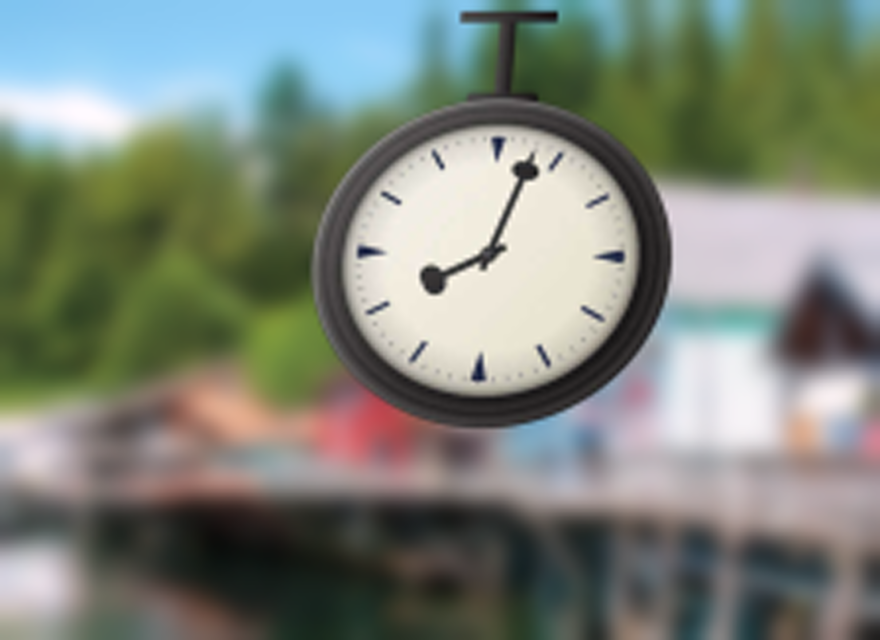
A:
**8:03**
